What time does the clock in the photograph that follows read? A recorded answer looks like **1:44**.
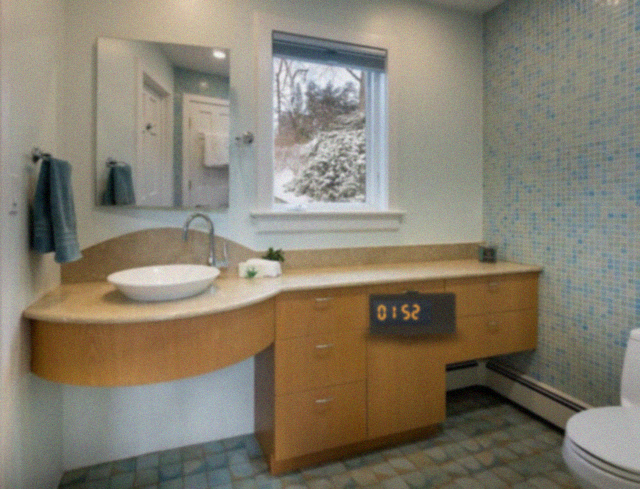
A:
**1:52**
